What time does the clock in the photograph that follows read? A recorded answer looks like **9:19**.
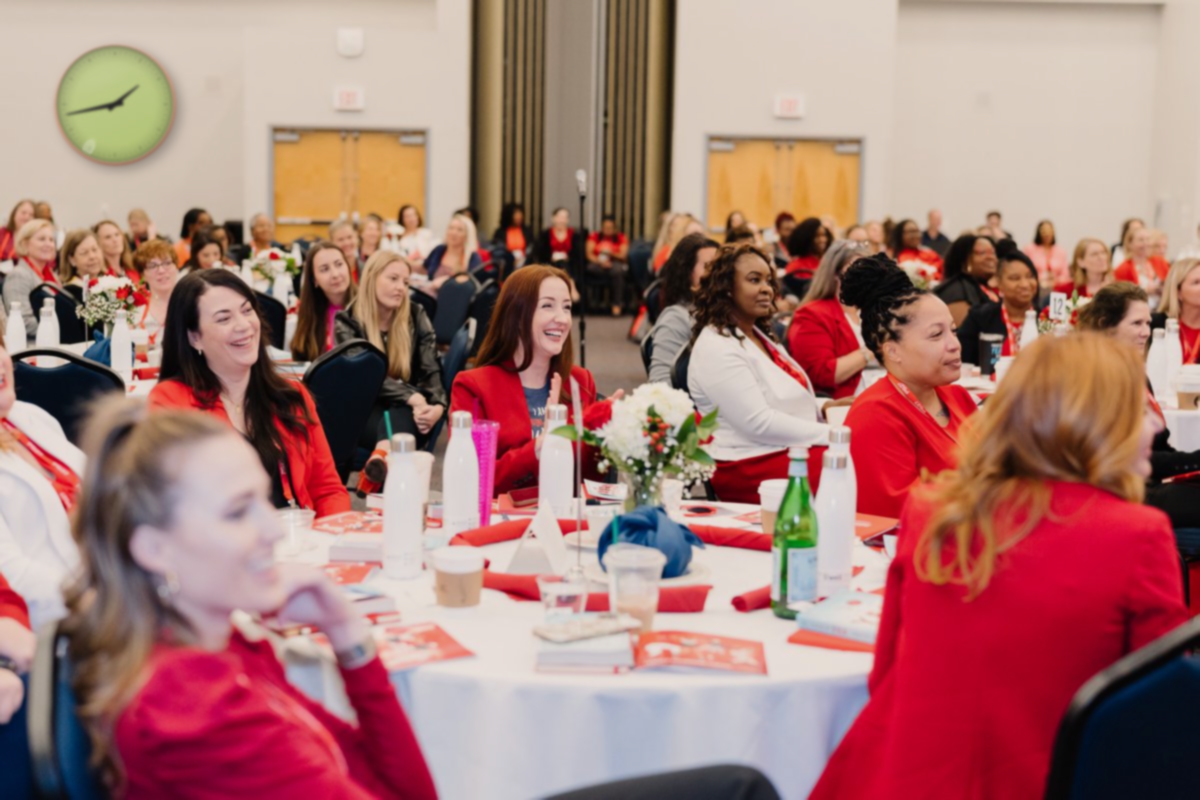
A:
**1:43**
